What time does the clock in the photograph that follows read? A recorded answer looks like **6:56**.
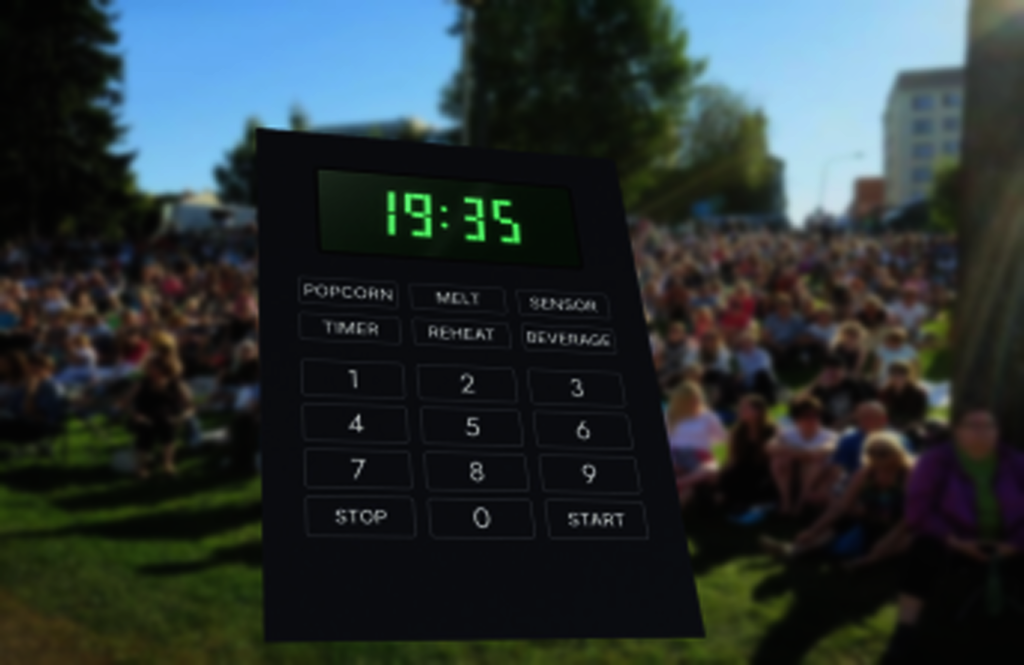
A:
**19:35**
